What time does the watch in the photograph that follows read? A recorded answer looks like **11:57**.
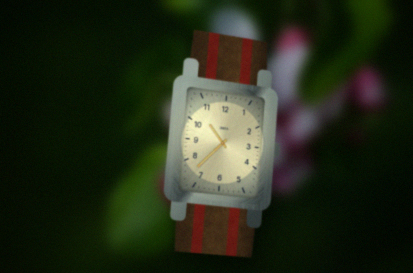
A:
**10:37**
